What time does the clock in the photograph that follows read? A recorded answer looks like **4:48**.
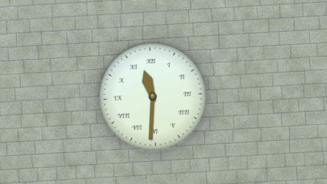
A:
**11:31**
